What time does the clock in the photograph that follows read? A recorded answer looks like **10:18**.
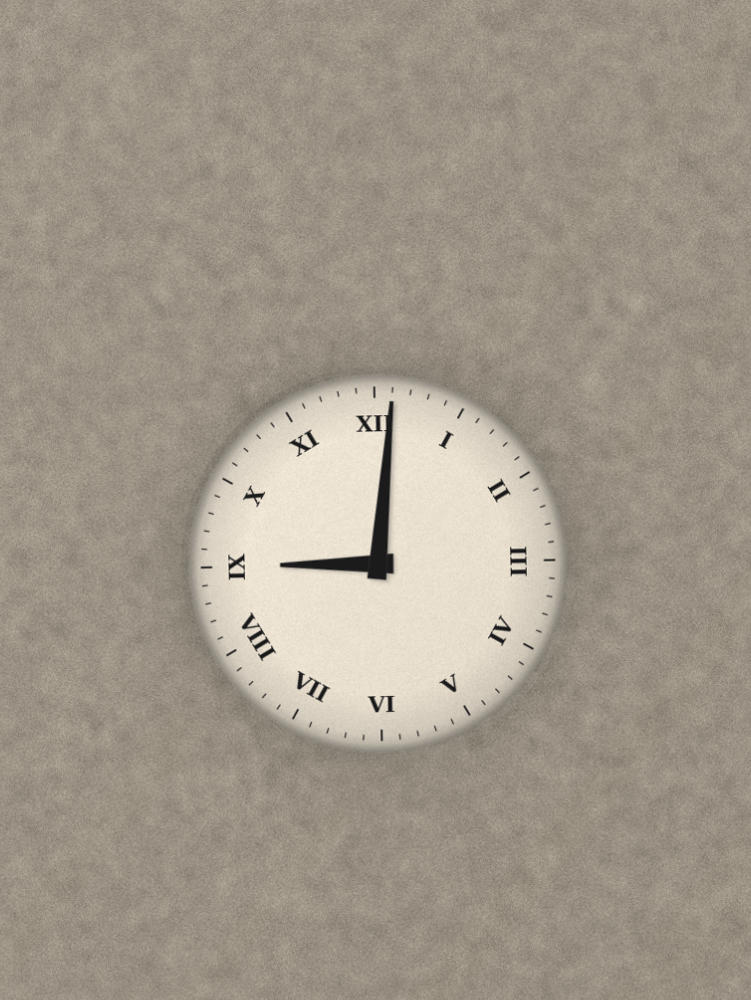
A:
**9:01**
